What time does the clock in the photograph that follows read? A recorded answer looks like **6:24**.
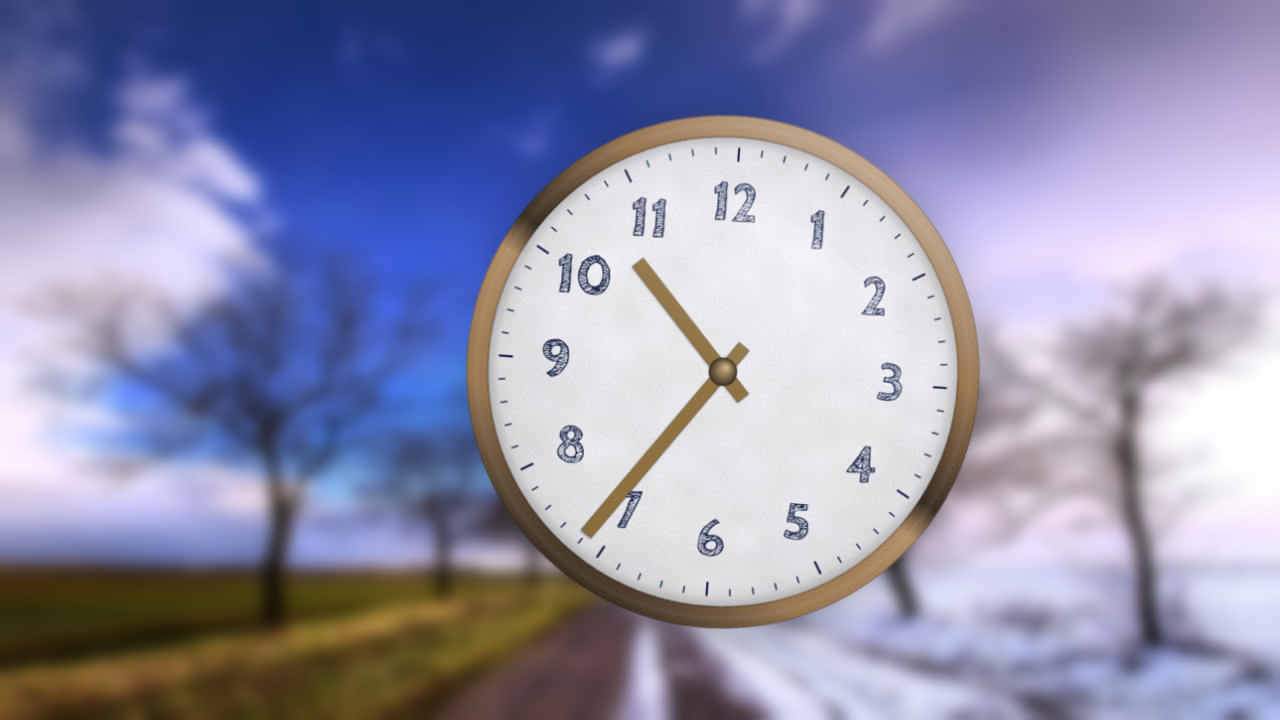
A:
**10:36**
